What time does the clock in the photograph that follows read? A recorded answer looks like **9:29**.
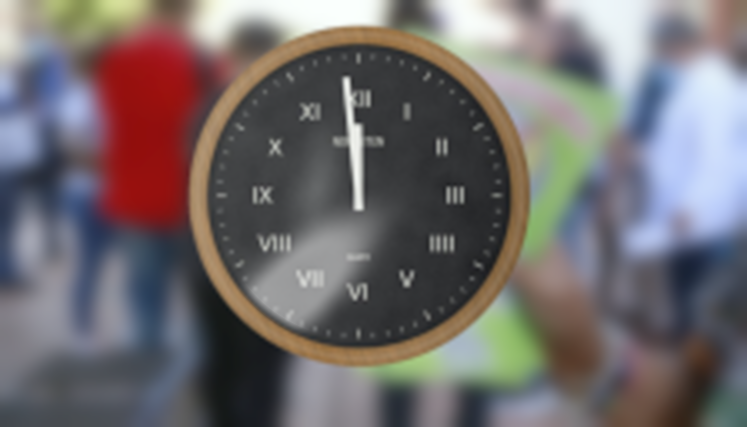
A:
**11:59**
